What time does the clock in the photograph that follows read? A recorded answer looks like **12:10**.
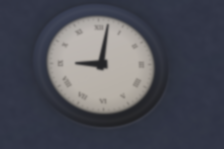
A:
**9:02**
